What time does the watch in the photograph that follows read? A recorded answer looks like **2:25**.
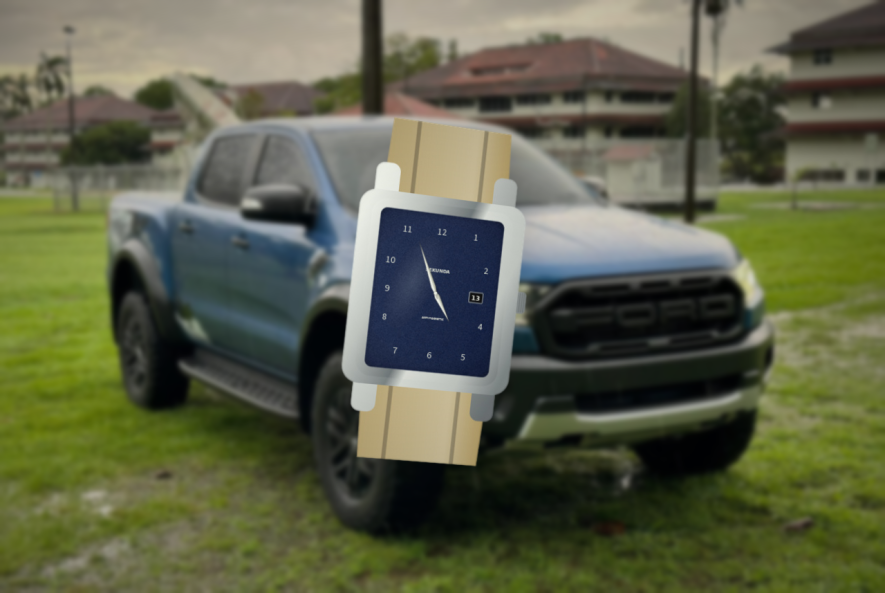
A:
**4:56**
